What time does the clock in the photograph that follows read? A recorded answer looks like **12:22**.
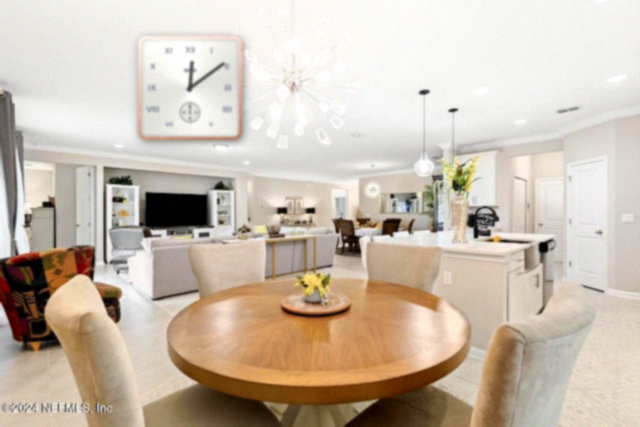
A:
**12:09**
